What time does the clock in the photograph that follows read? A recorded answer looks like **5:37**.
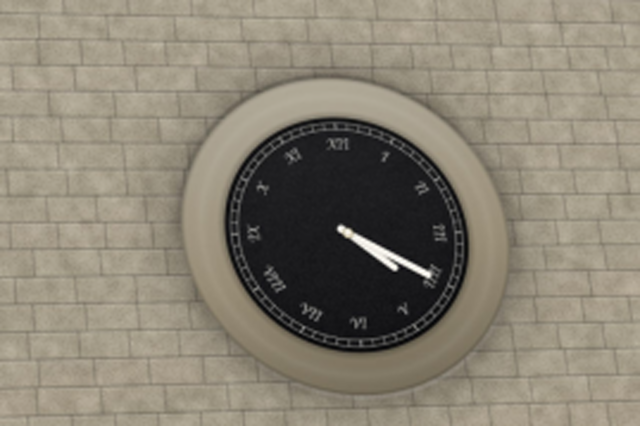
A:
**4:20**
